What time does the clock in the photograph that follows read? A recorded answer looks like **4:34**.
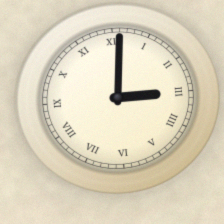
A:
**3:01**
